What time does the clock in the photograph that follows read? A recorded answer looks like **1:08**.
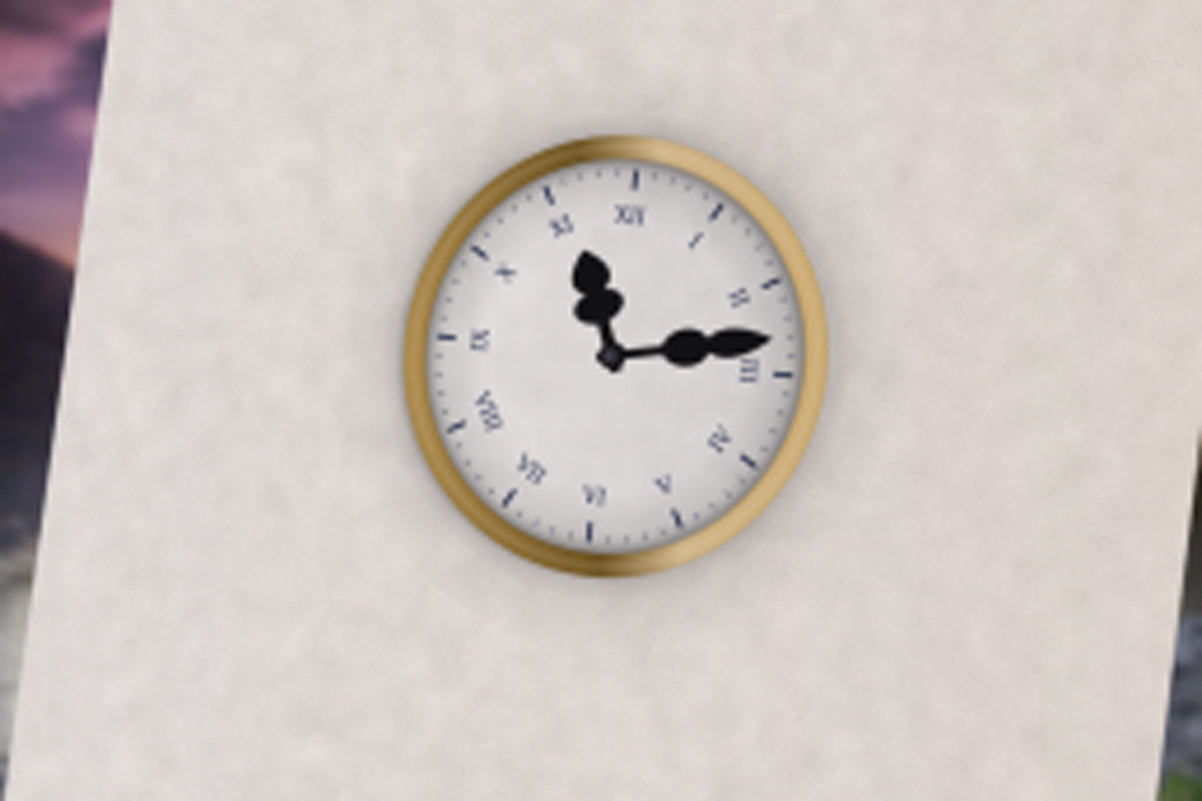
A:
**11:13**
